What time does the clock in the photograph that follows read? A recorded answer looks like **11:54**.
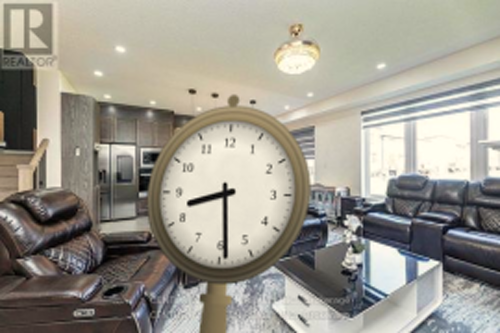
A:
**8:29**
